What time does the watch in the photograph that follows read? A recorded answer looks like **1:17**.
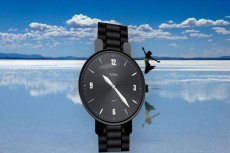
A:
**10:23**
